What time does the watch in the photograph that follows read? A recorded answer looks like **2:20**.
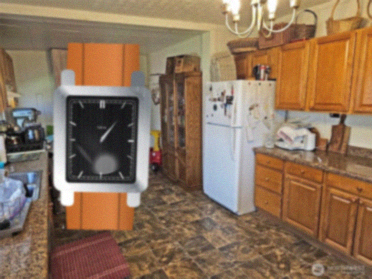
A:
**1:06**
